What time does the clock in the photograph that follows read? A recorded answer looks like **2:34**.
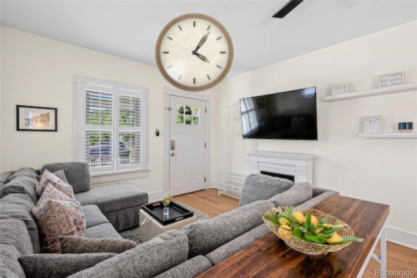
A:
**4:06**
